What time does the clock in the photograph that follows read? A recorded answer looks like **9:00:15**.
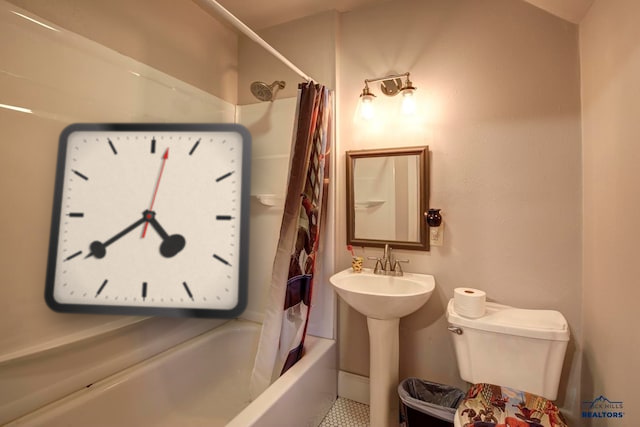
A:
**4:39:02**
